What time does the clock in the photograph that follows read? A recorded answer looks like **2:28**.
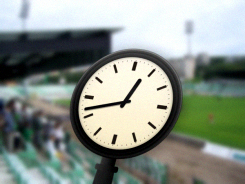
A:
**12:42**
